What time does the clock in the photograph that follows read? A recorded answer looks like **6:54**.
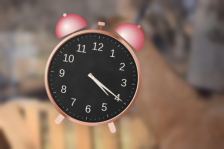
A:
**4:20**
